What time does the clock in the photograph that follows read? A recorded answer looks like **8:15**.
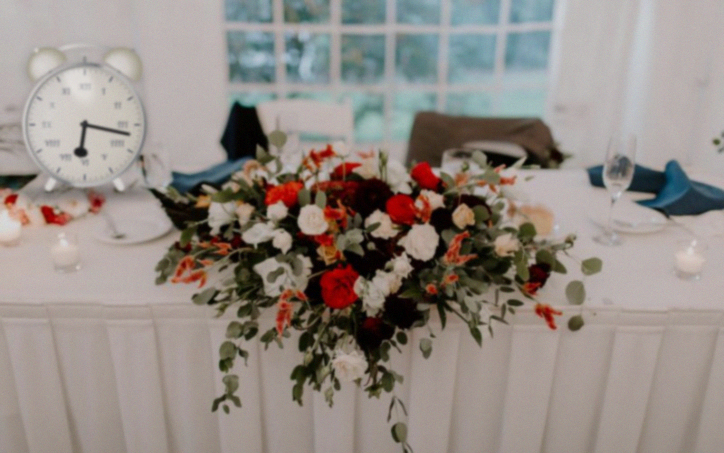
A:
**6:17**
